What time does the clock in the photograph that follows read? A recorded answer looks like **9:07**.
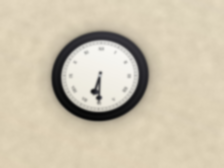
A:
**6:30**
